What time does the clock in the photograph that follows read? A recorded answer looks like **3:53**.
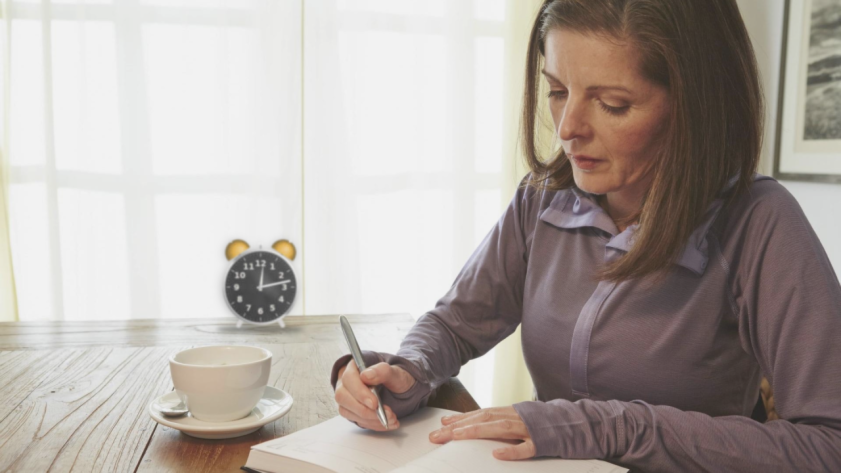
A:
**12:13**
